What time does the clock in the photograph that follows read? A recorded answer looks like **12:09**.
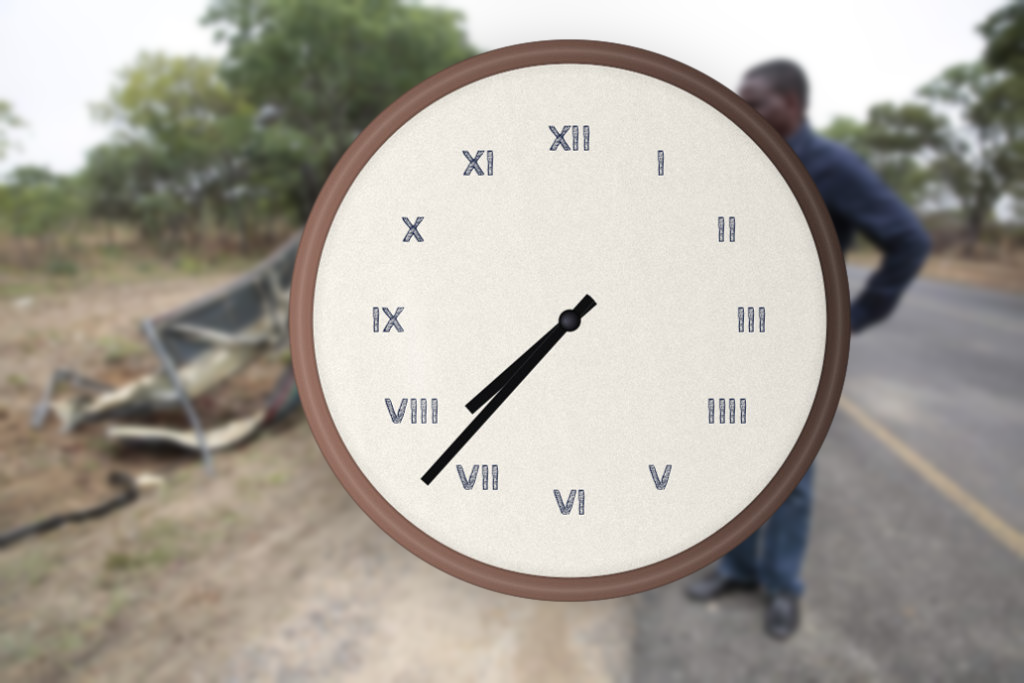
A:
**7:37**
